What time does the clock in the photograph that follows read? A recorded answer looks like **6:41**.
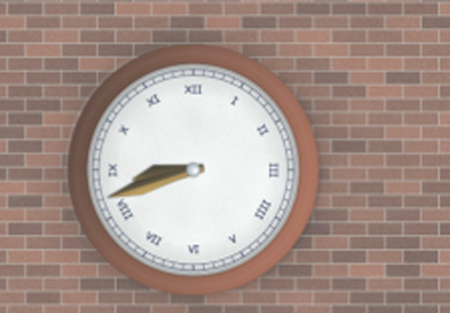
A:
**8:42**
